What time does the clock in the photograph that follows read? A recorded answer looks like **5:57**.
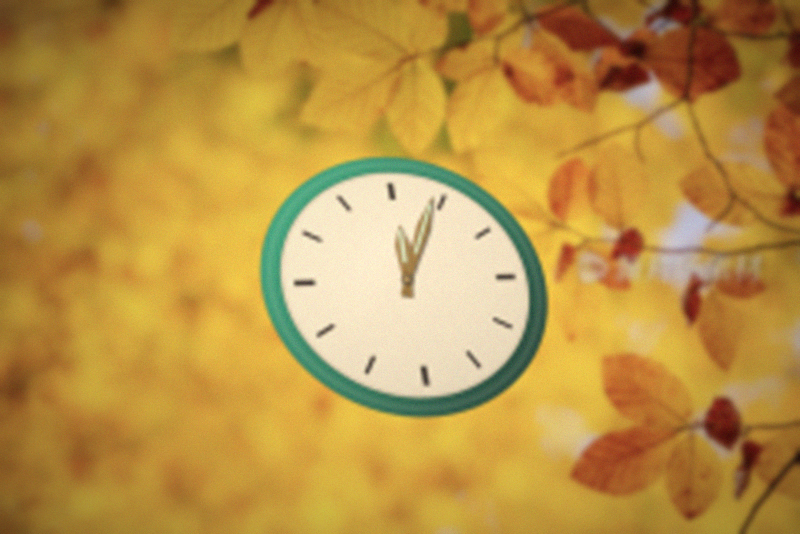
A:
**12:04**
